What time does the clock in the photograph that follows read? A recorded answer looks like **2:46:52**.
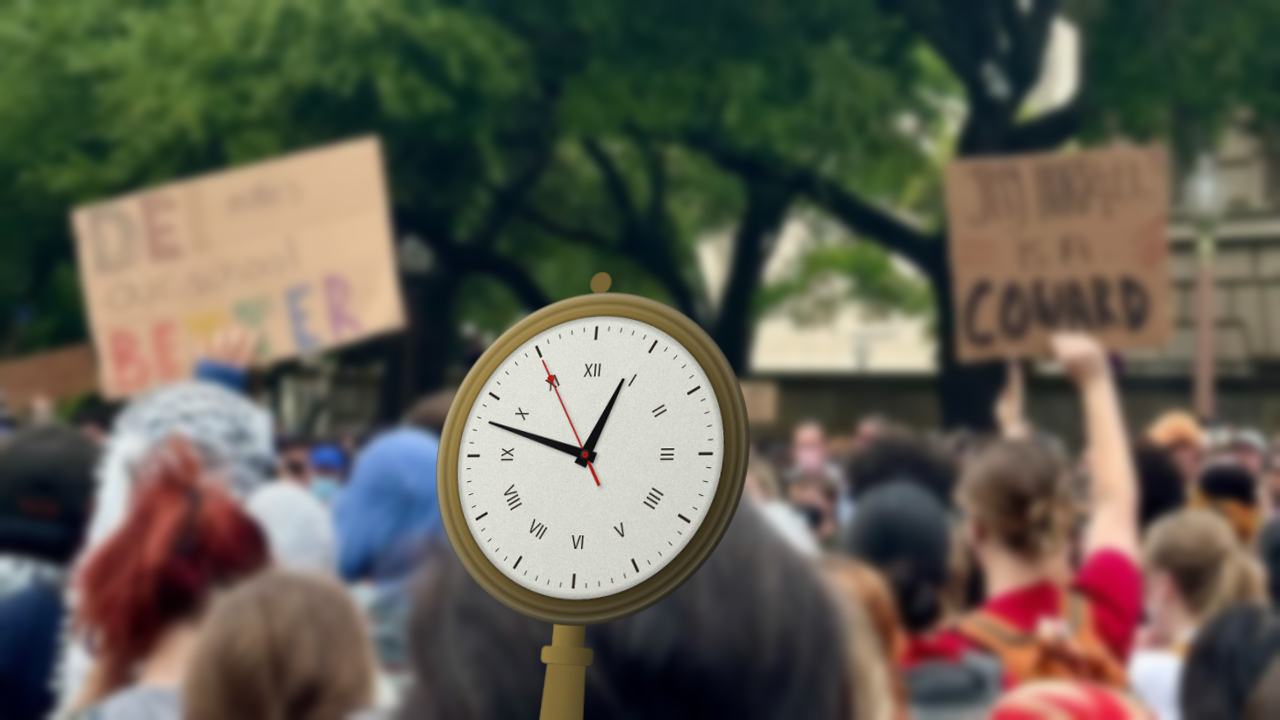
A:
**12:47:55**
